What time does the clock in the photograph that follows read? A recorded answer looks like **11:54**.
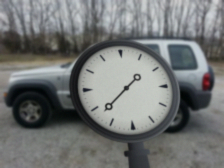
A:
**1:38**
